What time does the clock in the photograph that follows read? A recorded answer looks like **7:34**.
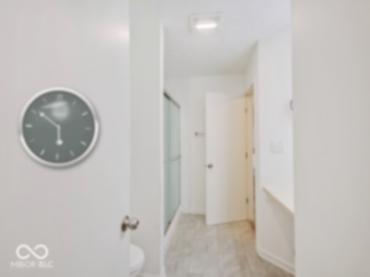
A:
**5:51**
